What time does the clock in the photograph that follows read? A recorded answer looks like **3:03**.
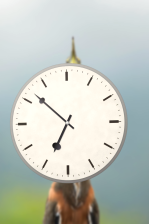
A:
**6:52**
